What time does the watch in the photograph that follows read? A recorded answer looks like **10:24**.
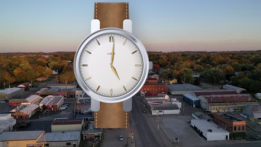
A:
**5:01**
